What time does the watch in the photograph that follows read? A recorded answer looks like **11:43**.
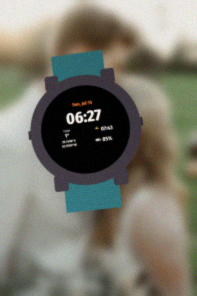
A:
**6:27**
